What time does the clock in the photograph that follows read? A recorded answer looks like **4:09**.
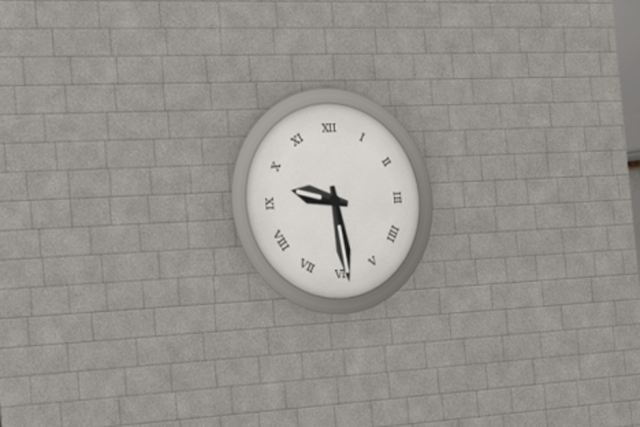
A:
**9:29**
